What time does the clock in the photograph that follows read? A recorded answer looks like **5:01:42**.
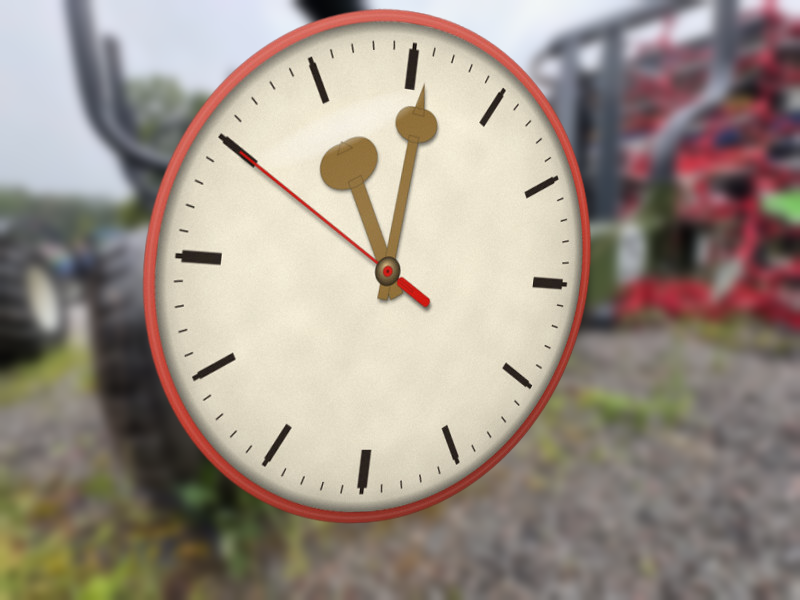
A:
**11:00:50**
